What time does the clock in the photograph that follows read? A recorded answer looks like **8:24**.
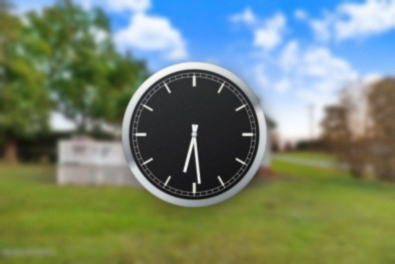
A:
**6:29**
